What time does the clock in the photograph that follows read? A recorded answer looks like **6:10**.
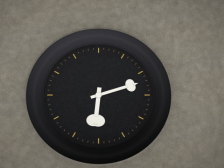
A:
**6:12**
